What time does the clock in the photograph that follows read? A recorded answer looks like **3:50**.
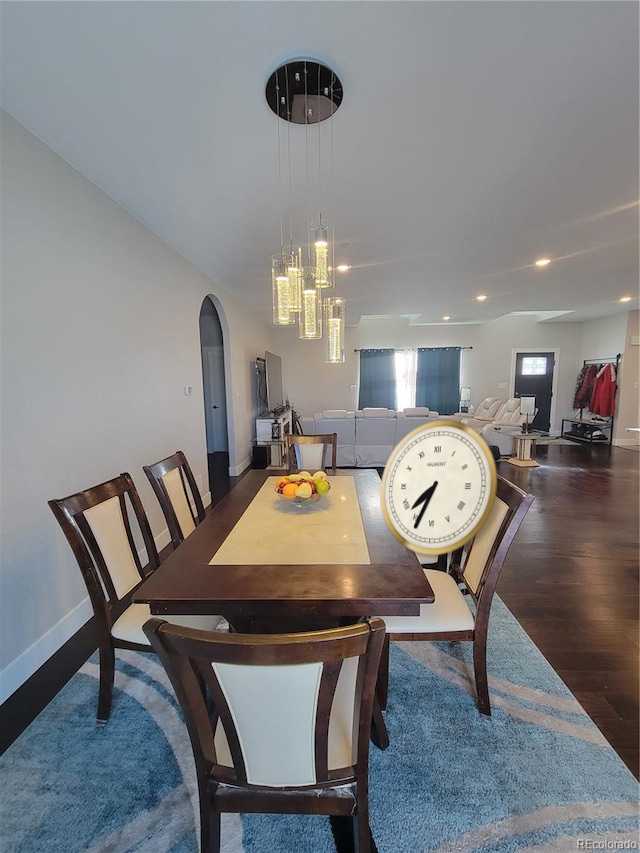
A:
**7:34**
